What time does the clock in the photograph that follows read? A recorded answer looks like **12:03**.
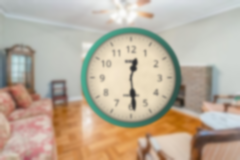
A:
**12:29**
